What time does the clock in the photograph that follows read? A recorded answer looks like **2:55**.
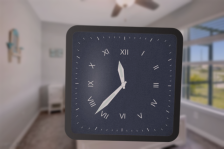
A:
**11:37**
